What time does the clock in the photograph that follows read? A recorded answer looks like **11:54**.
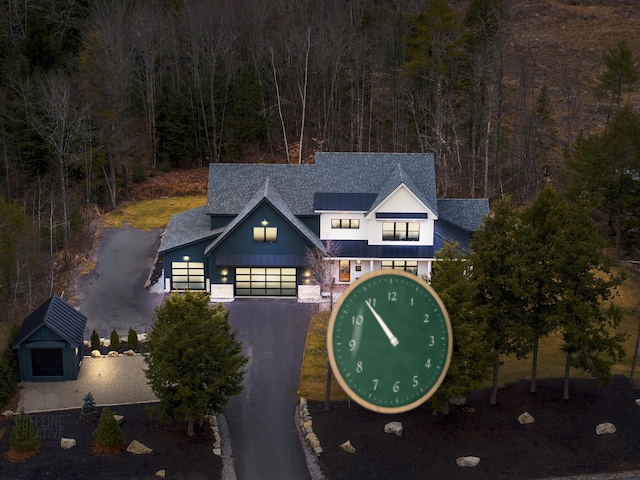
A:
**10:54**
